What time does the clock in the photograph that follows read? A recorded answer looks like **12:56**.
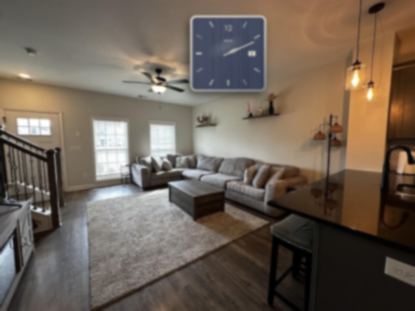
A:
**2:11**
